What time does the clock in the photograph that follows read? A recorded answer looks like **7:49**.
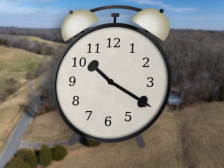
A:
**10:20**
